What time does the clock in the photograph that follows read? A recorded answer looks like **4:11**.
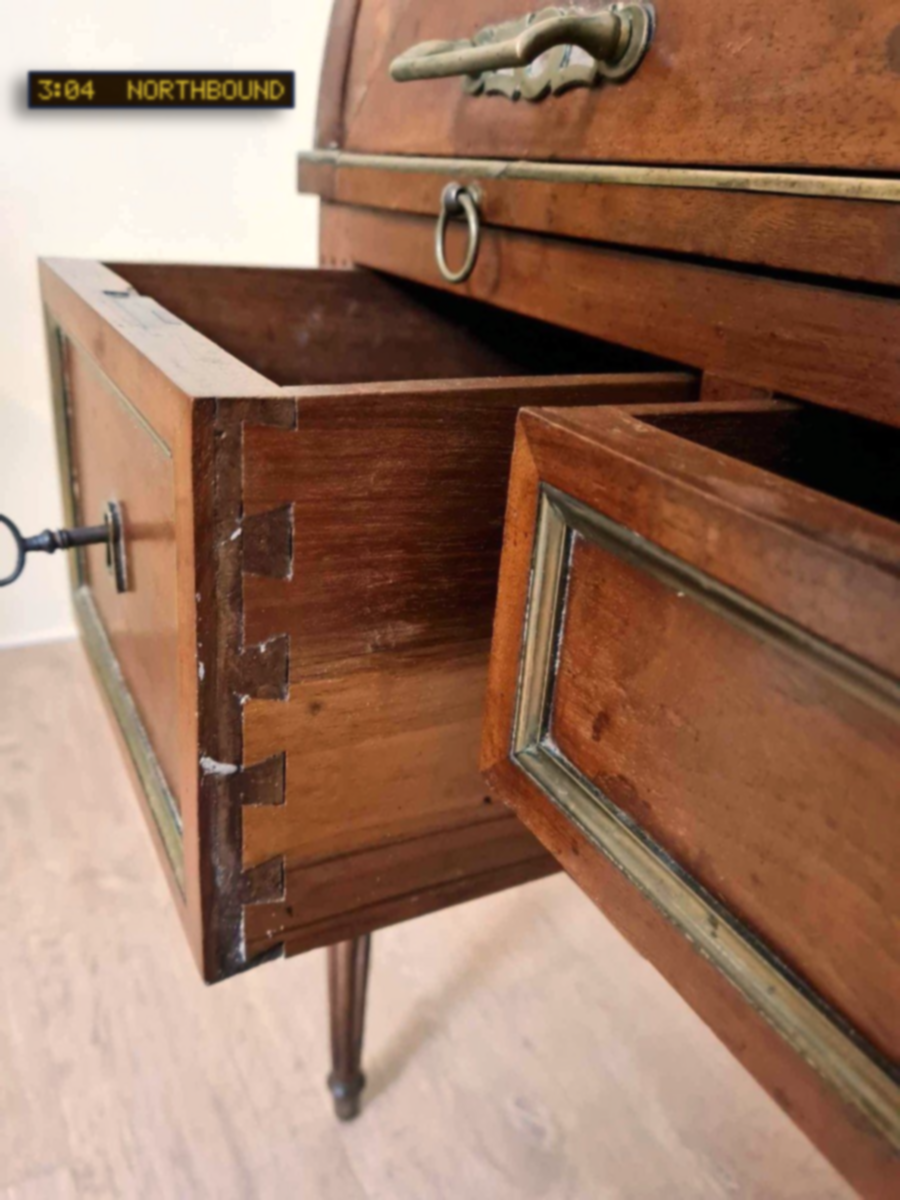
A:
**3:04**
